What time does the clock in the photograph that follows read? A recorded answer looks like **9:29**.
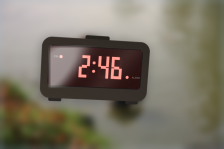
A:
**2:46**
